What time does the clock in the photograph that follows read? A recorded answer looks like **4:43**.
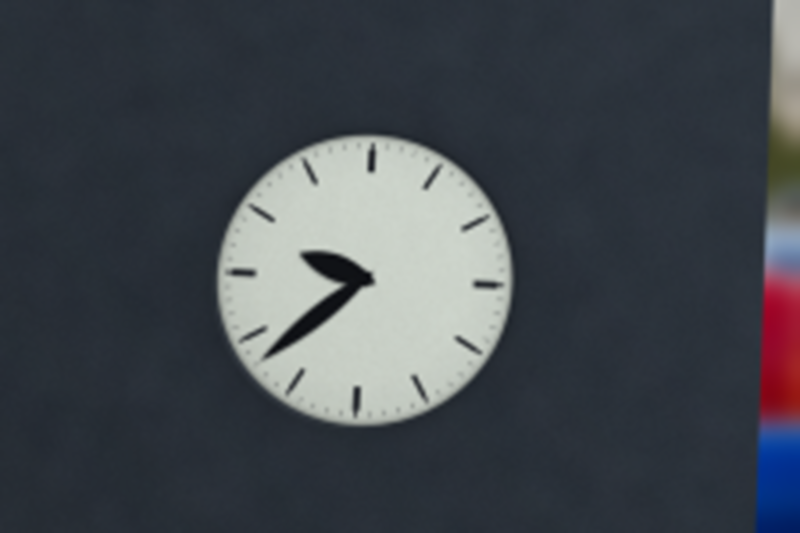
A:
**9:38**
